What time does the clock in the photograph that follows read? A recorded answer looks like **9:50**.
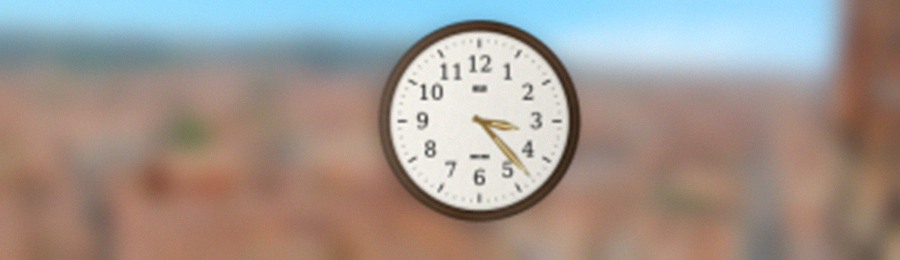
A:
**3:23**
